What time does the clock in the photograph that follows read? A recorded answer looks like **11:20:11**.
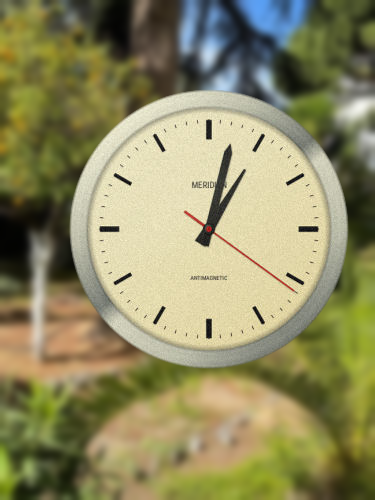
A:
**1:02:21**
